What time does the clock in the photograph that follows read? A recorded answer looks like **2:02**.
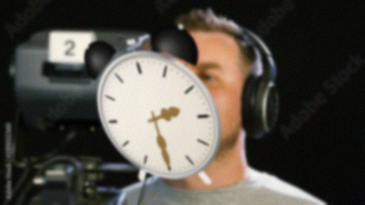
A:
**2:30**
